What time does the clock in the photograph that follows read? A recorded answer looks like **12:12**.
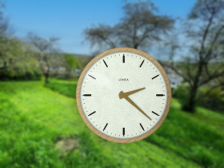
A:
**2:22**
